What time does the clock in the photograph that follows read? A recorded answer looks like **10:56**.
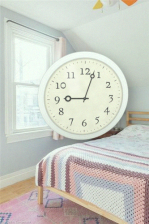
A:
**9:03**
